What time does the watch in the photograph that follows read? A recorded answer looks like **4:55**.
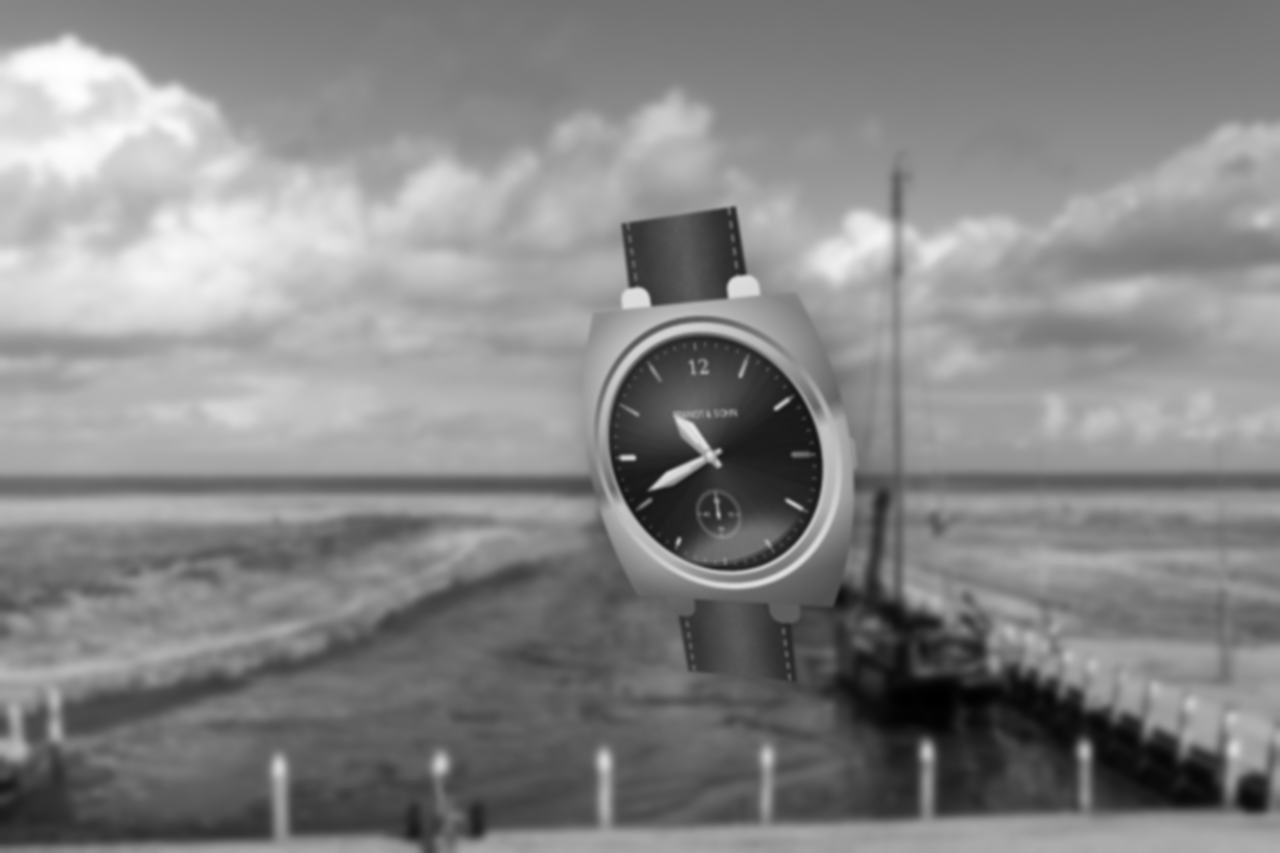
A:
**10:41**
